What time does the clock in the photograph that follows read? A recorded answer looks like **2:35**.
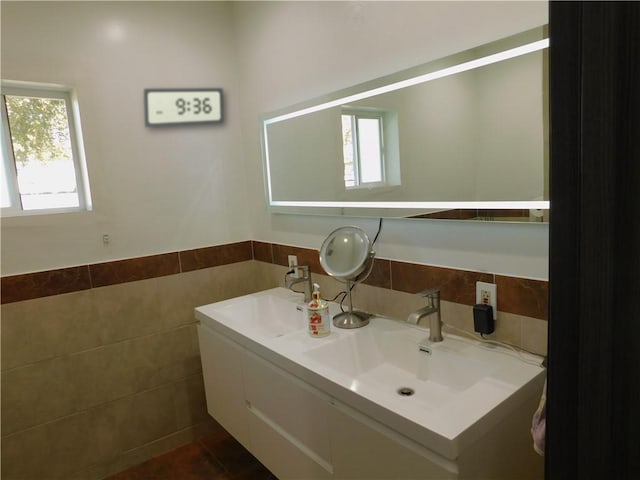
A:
**9:36**
